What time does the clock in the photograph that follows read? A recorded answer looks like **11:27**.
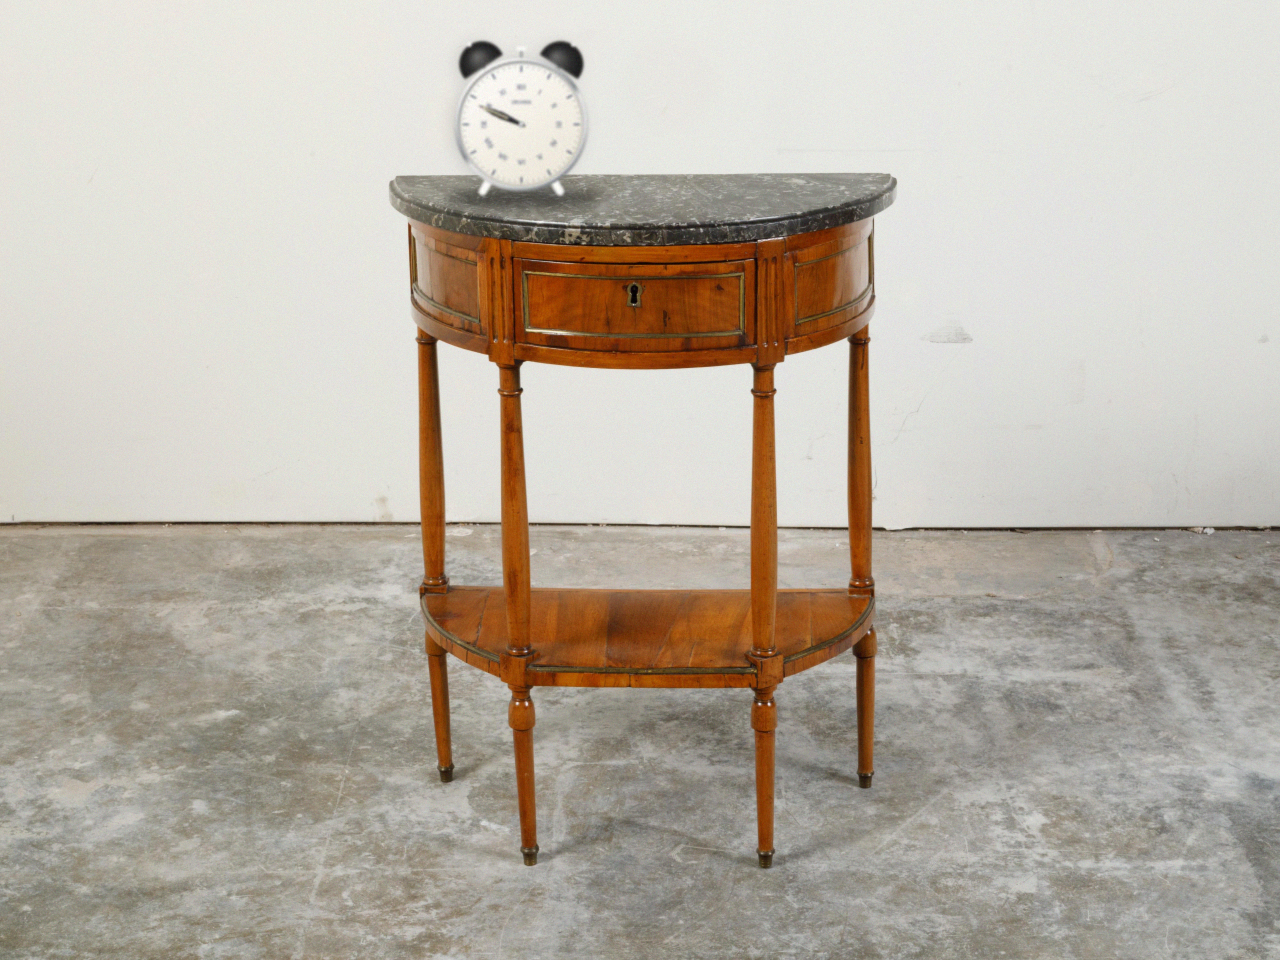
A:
**9:49**
